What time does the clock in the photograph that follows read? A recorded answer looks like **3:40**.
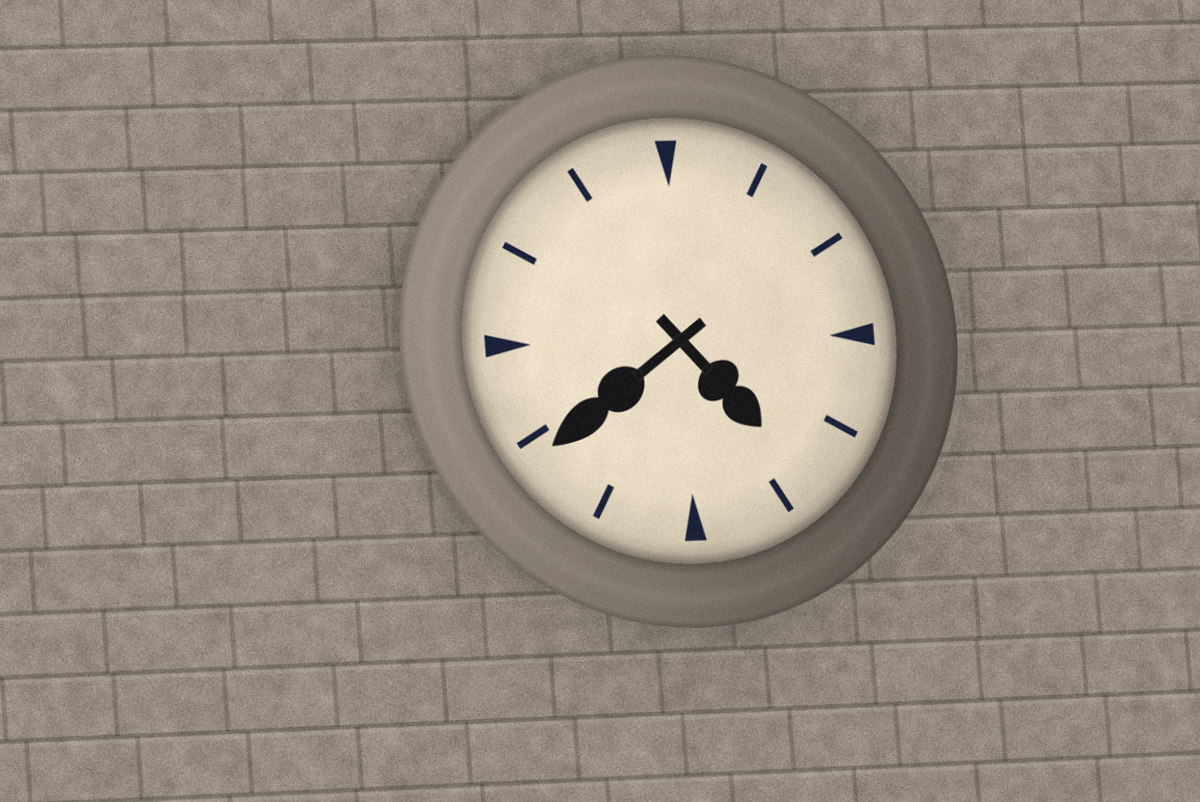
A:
**4:39**
